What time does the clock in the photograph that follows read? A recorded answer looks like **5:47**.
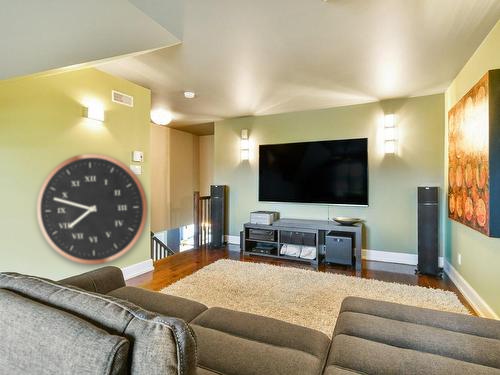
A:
**7:48**
